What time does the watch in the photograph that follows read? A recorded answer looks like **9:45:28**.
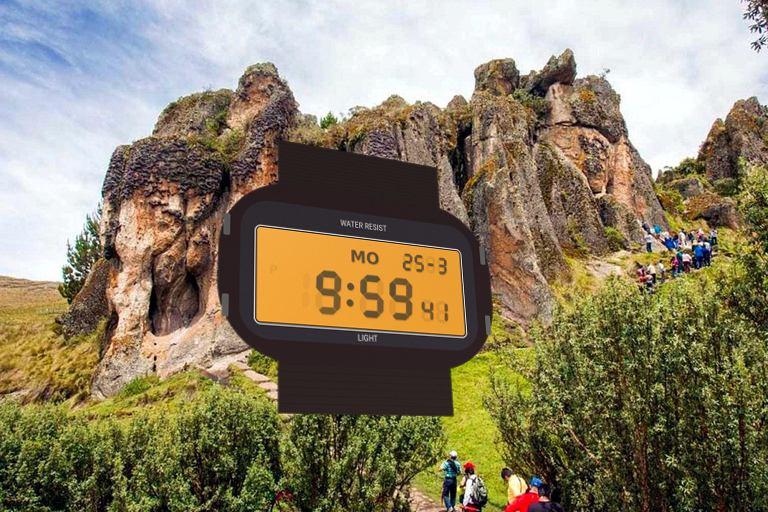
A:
**9:59:41**
